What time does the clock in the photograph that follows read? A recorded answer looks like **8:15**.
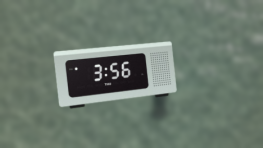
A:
**3:56**
